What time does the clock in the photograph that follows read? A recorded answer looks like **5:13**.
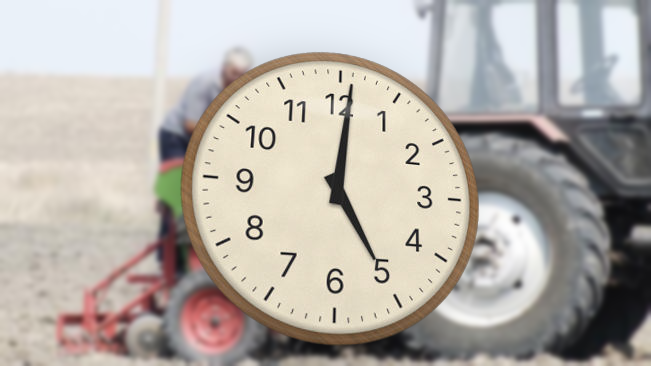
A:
**5:01**
